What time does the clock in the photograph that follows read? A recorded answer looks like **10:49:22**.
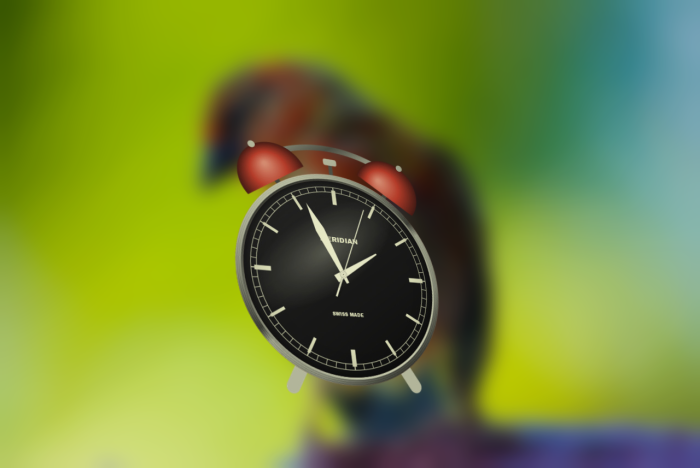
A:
**1:56:04**
